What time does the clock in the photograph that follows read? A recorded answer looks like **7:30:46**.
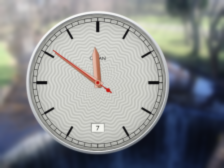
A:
**11:50:51**
